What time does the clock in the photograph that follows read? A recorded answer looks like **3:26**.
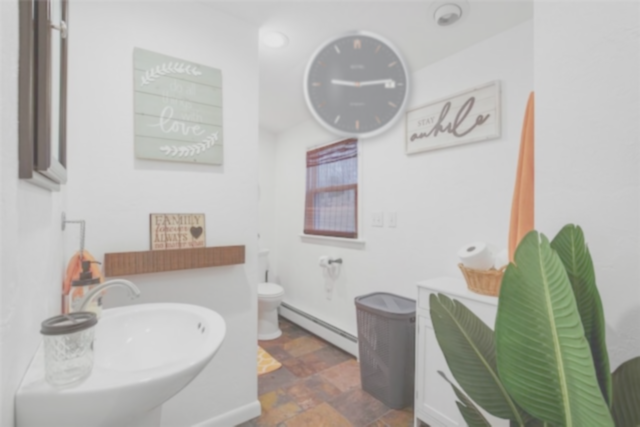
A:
**9:14**
